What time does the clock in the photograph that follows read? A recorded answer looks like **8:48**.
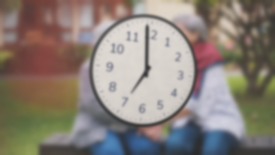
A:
**6:59**
